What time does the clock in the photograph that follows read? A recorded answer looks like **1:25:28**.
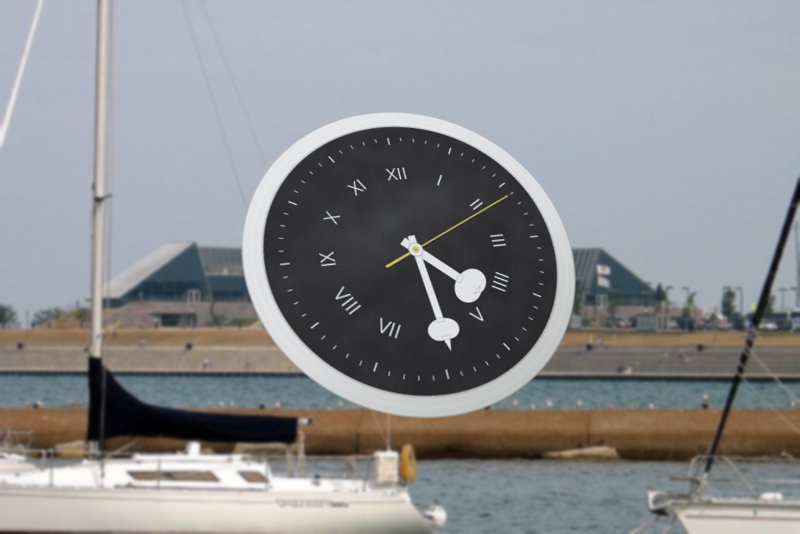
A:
**4:29:11**
